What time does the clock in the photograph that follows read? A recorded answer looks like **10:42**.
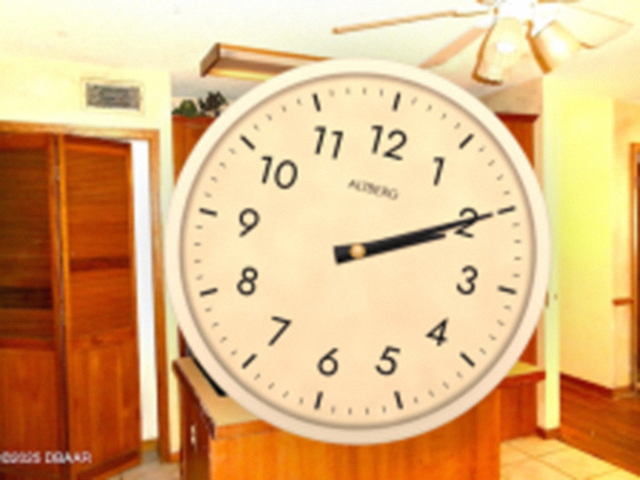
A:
**2:10**
